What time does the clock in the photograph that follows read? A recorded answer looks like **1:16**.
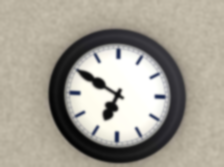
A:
**6:50**
